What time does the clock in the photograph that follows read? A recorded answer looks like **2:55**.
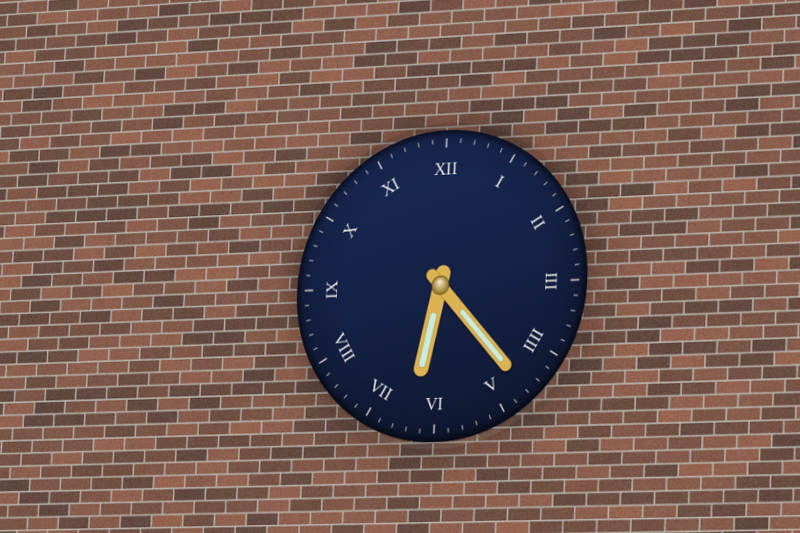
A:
**6:23**
